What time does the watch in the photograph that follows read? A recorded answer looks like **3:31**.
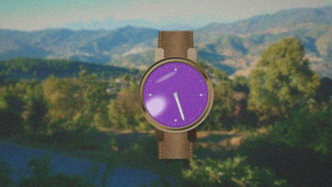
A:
**5:27**
